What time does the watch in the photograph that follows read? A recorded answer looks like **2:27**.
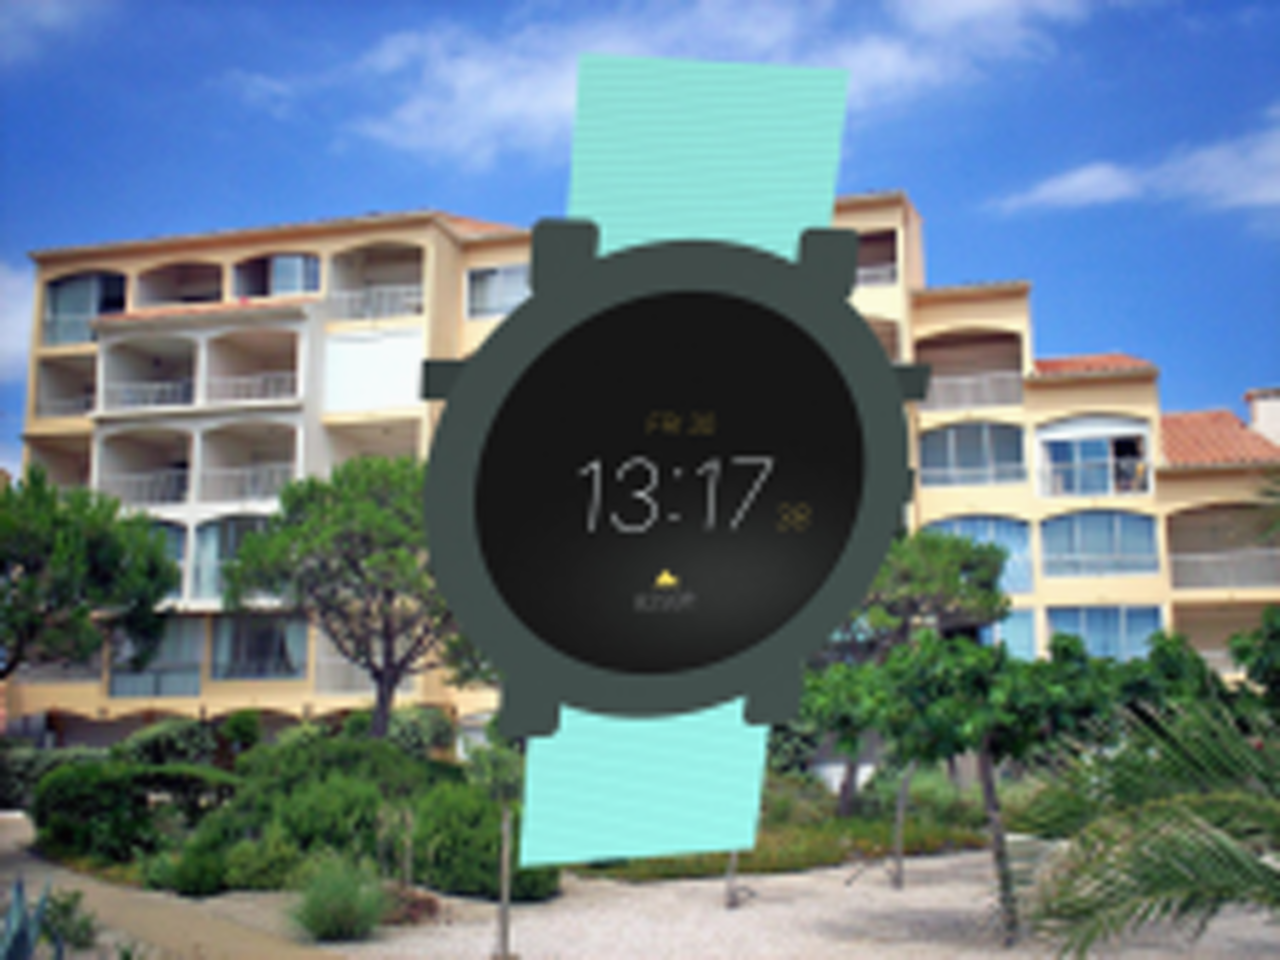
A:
**13:17**
